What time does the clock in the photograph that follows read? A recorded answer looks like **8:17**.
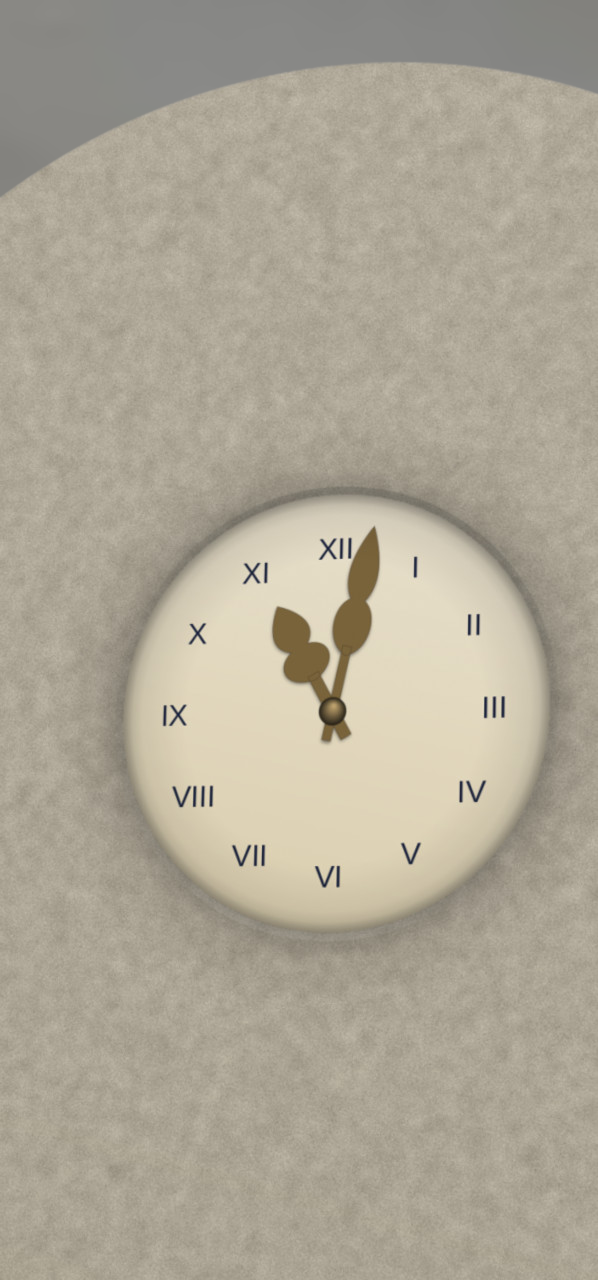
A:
**11:02**
